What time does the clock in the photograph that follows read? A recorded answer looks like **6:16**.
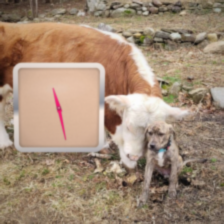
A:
**11:28**
